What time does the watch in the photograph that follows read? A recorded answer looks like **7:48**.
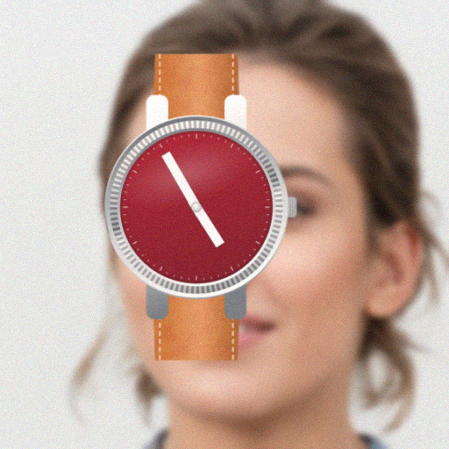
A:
**4:55**
